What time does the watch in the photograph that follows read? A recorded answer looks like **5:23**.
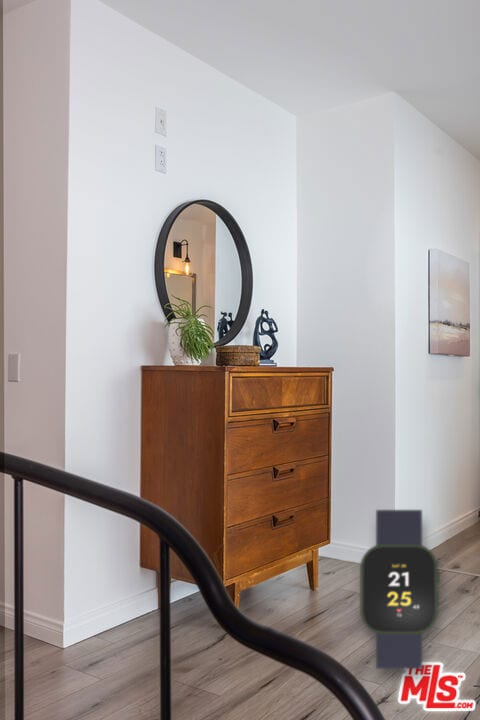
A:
**21:25**
